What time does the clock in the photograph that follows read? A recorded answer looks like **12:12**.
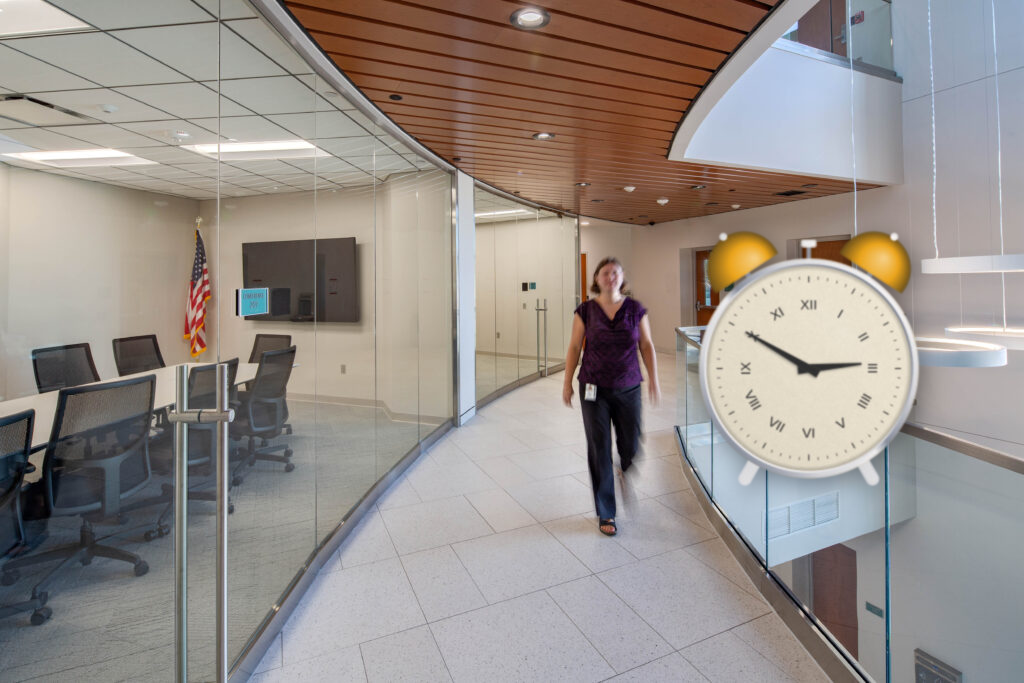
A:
**2:50**
